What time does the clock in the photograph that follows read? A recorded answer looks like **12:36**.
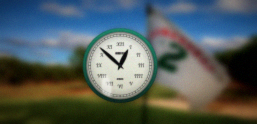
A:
**12:52**
